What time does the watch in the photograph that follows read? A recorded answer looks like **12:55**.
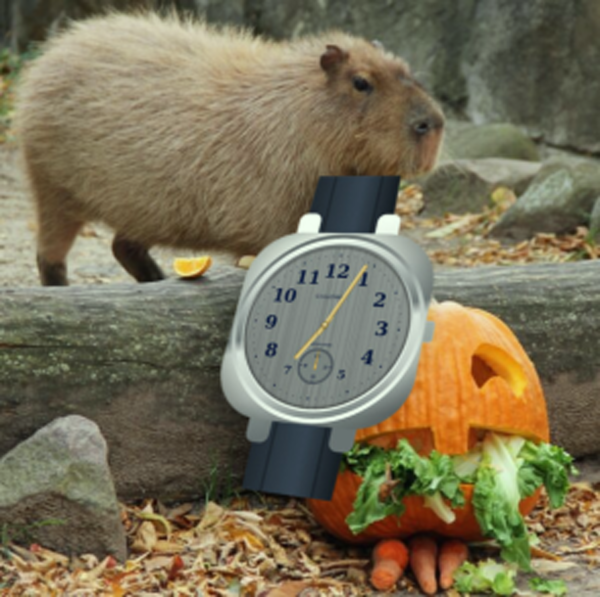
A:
**7:04**
